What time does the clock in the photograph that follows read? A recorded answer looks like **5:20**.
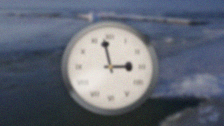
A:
**2:58**
